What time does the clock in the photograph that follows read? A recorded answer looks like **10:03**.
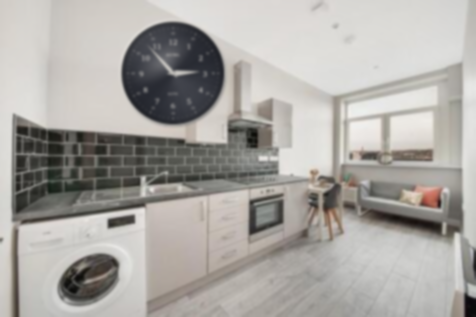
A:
**2:53**
